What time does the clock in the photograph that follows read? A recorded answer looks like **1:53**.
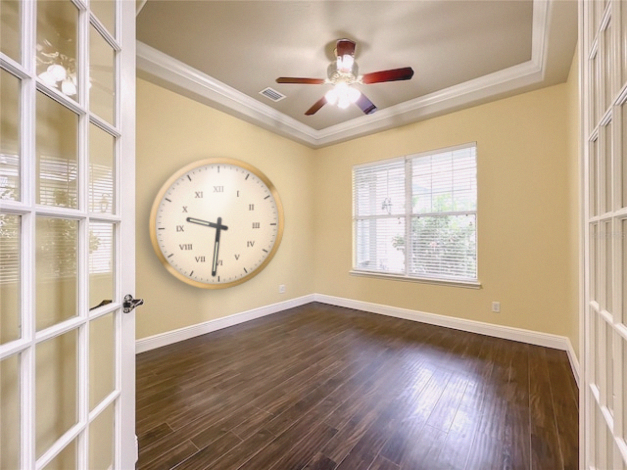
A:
**9:31**
